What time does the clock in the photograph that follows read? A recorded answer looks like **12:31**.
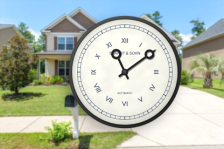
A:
**11:09**
